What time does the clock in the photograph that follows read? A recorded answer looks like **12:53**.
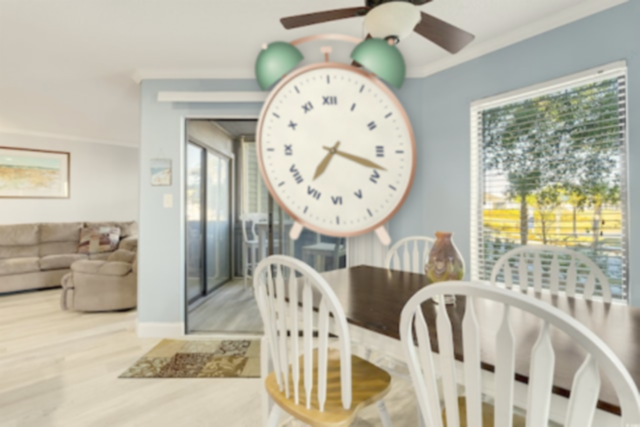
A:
**7:18**
